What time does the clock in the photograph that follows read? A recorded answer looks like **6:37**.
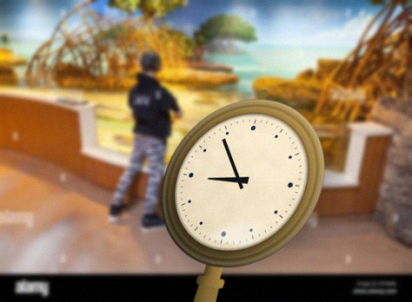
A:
**8:54**
